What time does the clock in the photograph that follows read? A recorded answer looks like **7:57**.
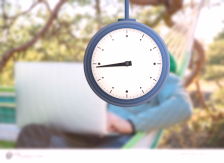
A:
**8:44**
